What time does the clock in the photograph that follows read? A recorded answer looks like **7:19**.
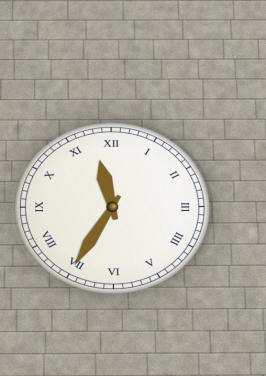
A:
**11:35**
